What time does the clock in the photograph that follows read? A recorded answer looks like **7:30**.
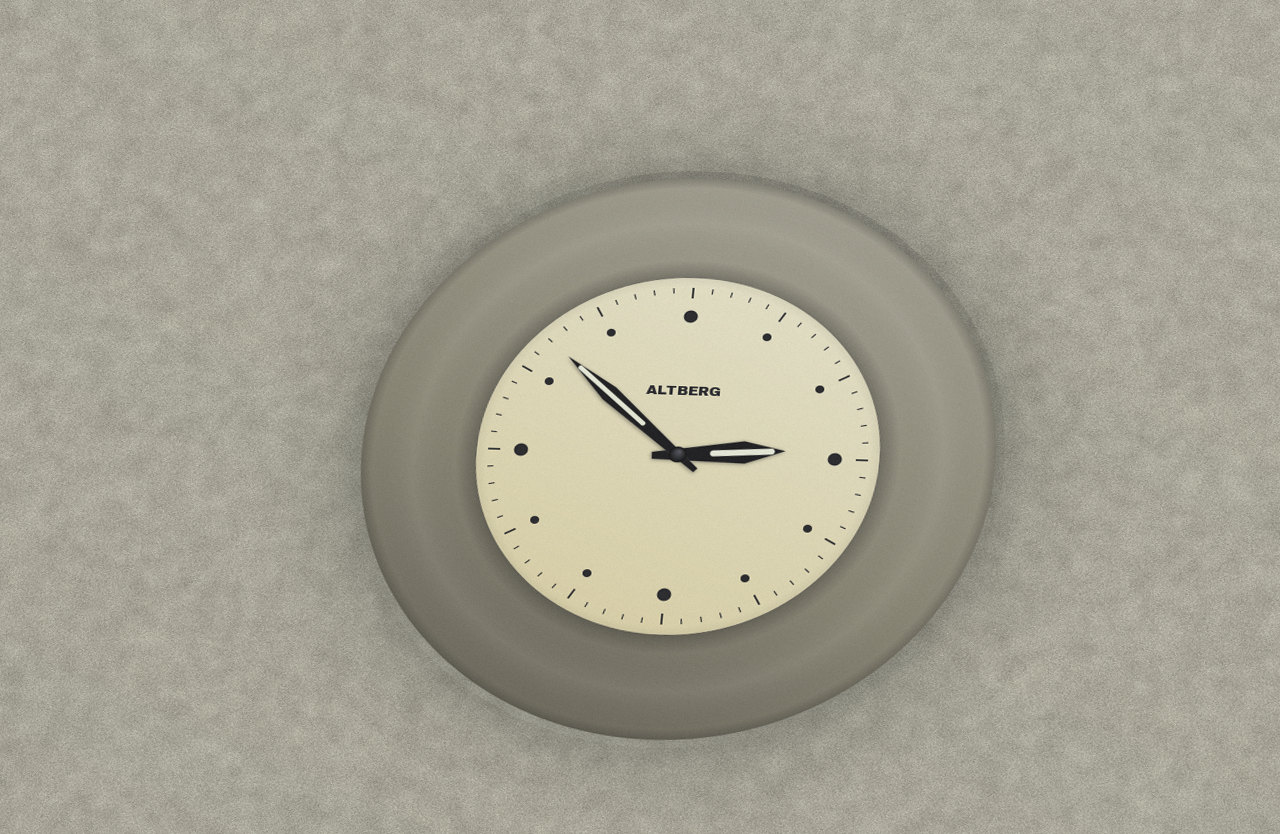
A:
**2:52**
